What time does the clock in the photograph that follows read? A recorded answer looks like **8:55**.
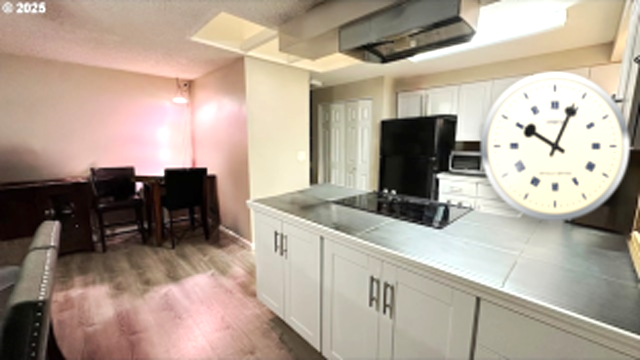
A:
**10:04**
